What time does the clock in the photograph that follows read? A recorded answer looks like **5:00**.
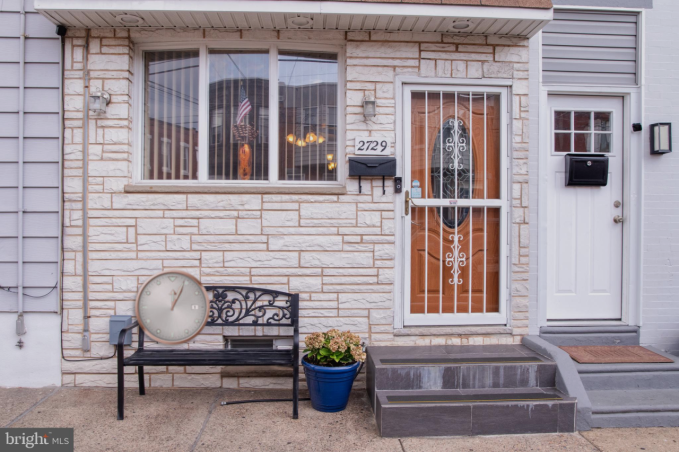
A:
**12:04**
